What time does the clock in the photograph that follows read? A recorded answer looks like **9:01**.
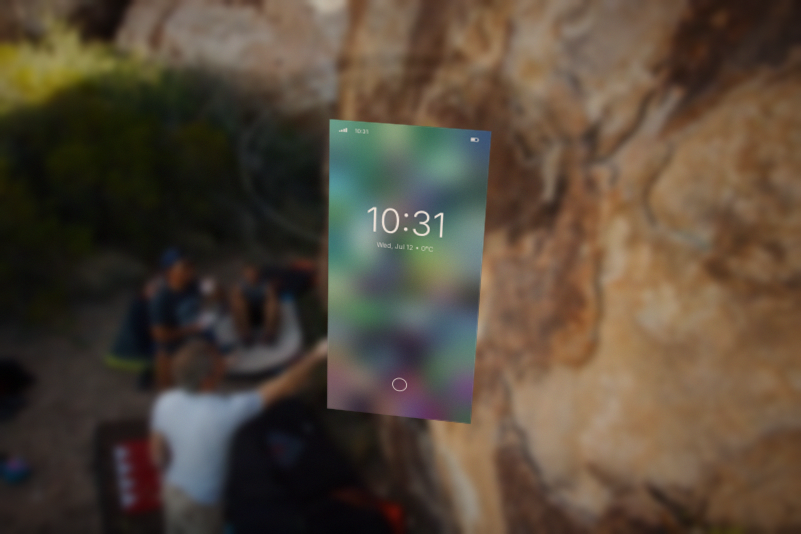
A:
**10:31**
